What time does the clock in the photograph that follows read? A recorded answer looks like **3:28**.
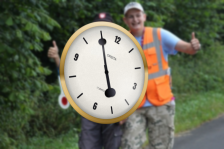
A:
**4:55**
